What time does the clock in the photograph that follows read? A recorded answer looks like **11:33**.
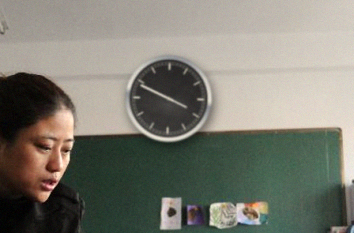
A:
**3:49**
